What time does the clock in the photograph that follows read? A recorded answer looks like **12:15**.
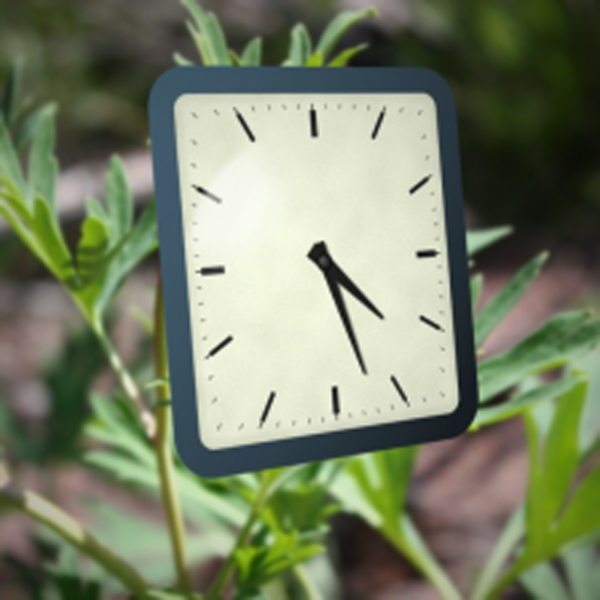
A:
**4:27**
